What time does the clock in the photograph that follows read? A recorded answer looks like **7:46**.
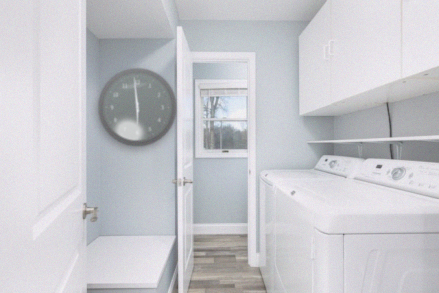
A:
**5:59**
